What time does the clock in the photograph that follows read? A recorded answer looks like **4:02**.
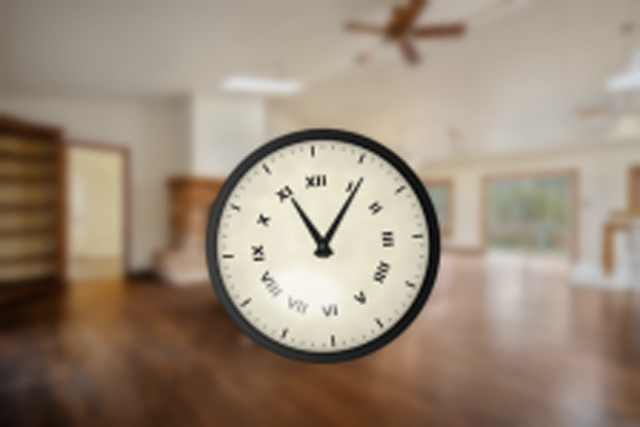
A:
**11:06**
